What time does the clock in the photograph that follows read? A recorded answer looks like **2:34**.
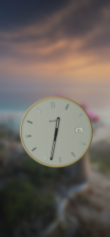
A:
**12:33**
